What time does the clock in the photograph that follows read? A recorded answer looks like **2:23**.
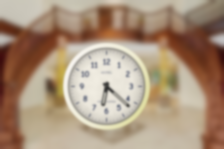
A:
**6:22**
